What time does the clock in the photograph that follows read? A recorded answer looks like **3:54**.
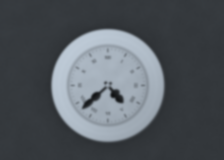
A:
**4:38**
